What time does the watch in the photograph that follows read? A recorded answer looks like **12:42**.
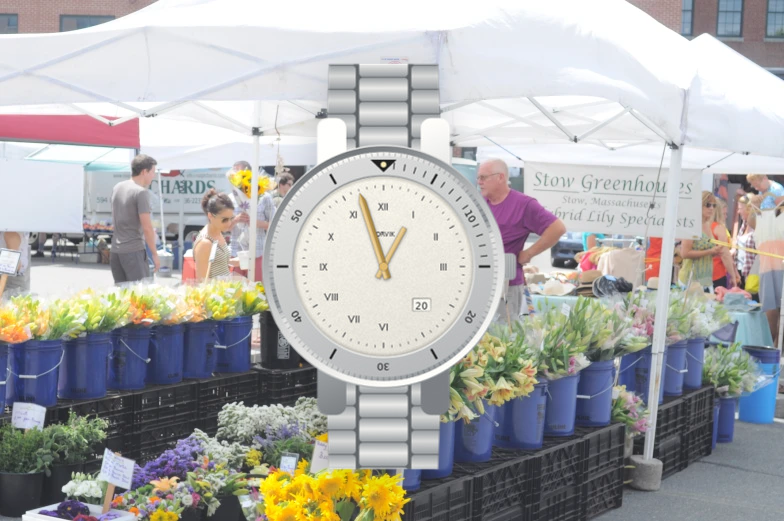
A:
**12:57**
